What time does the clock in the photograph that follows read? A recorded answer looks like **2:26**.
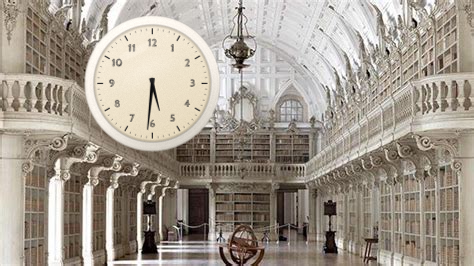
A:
**5:31**
